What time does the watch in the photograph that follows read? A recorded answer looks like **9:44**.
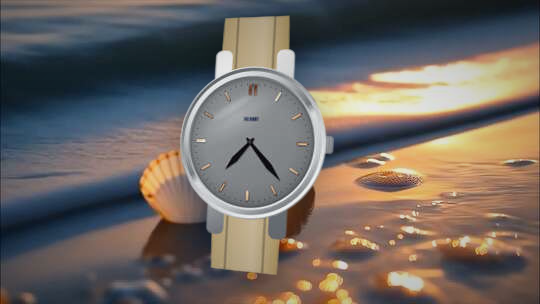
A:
**7:23**
